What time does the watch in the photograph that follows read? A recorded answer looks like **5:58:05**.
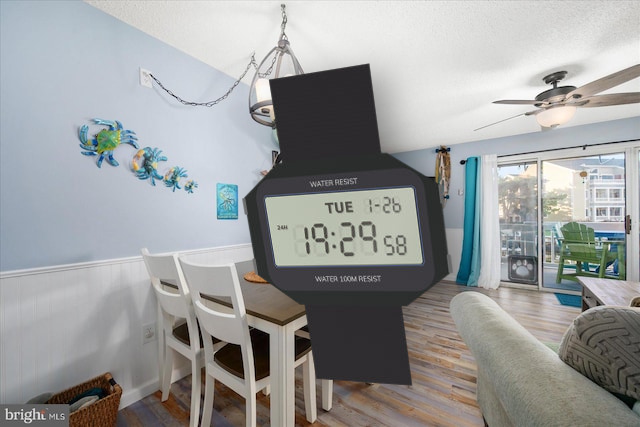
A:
**19:29:58**
